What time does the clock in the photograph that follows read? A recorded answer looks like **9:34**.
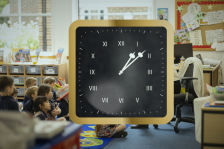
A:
**1:08**
